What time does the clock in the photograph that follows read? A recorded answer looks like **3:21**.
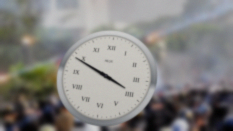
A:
**3:49**
